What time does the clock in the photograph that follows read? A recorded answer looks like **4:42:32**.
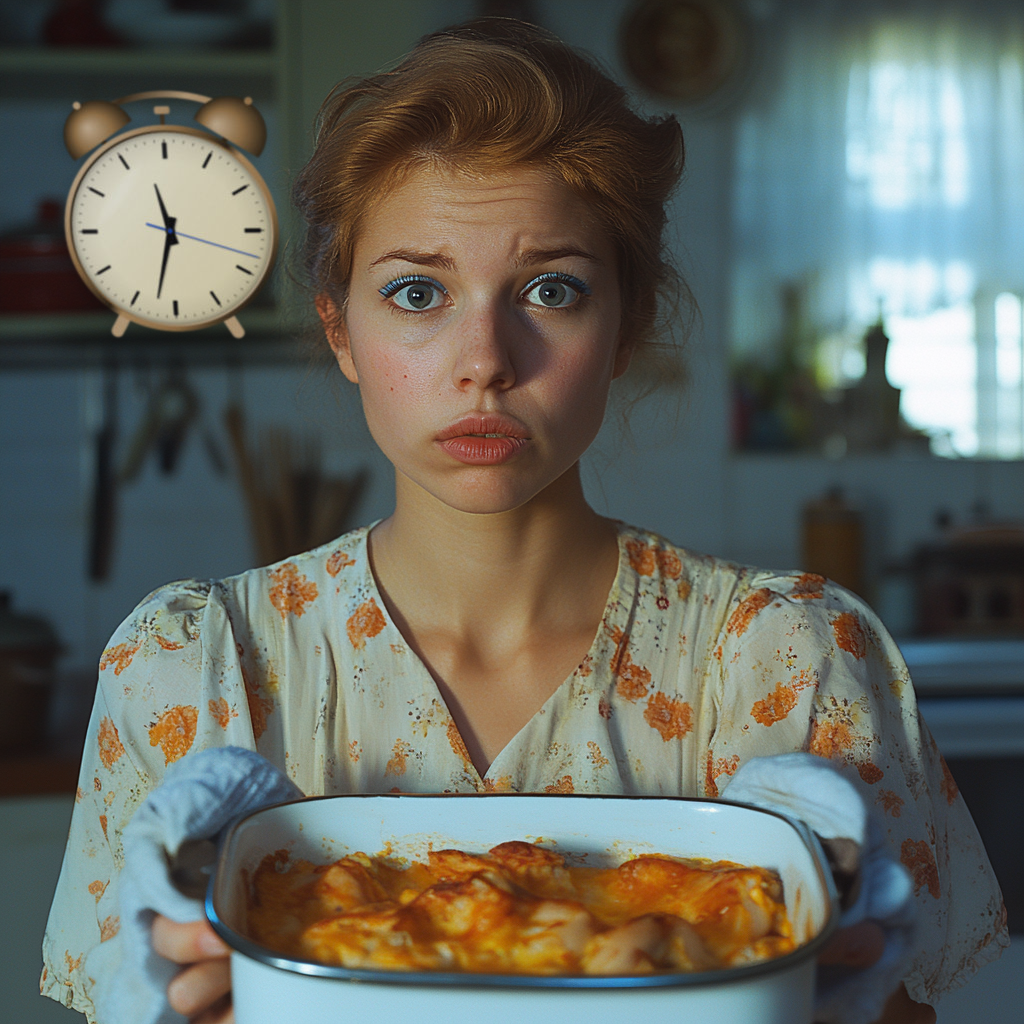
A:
**11:32:18**
